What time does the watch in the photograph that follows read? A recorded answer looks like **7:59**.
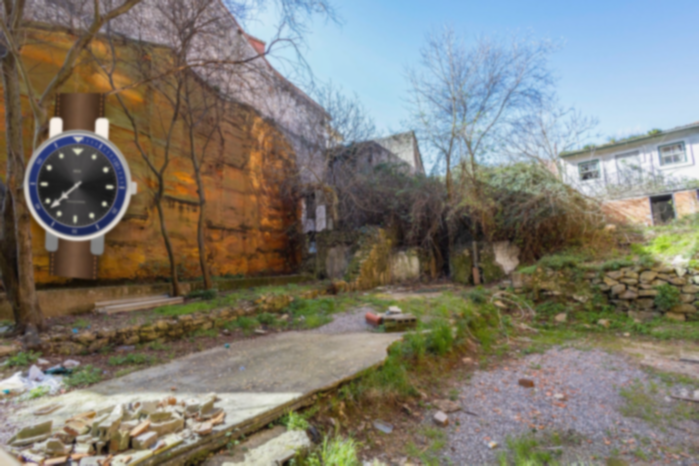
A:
**7:38**
